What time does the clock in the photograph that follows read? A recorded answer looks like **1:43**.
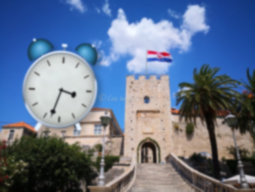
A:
**3:33**
